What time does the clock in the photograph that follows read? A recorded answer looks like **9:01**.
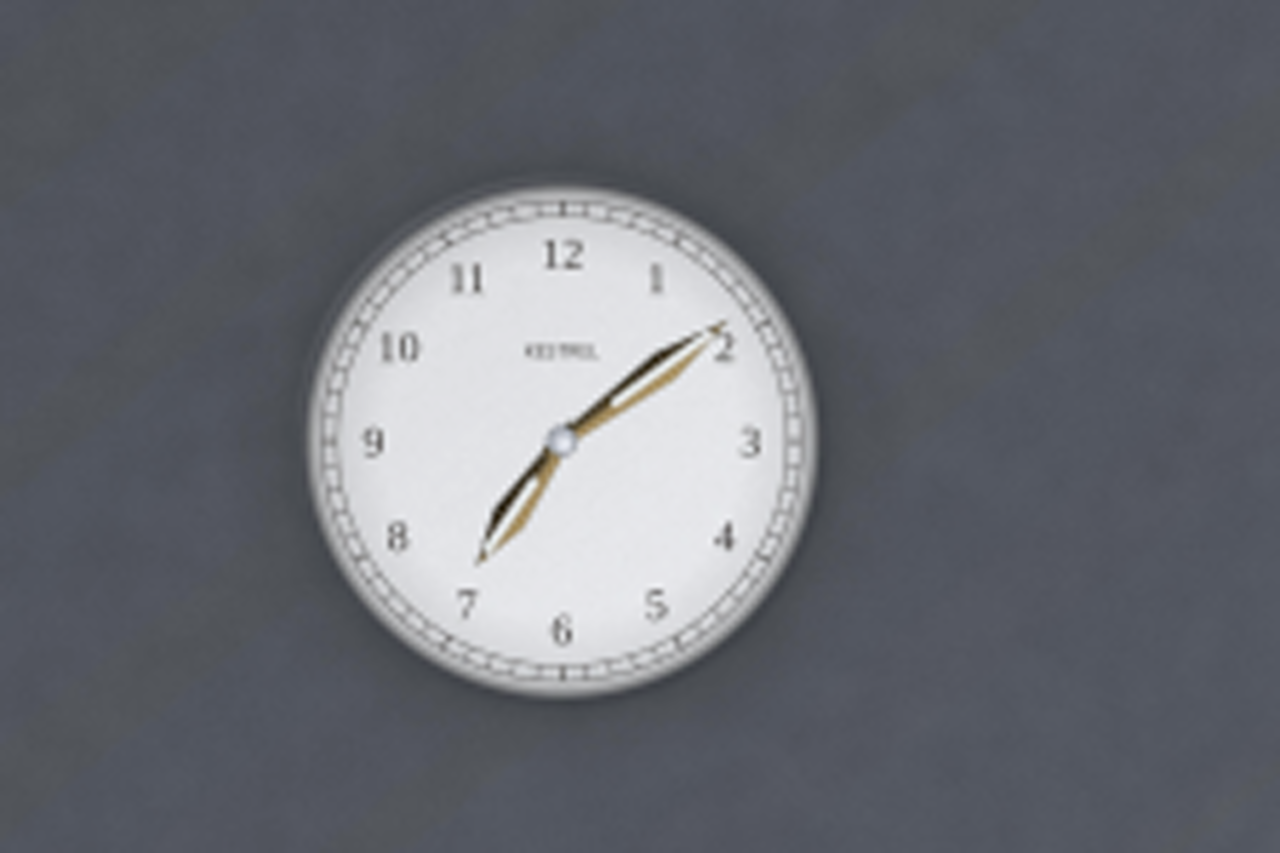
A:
**7:09**
